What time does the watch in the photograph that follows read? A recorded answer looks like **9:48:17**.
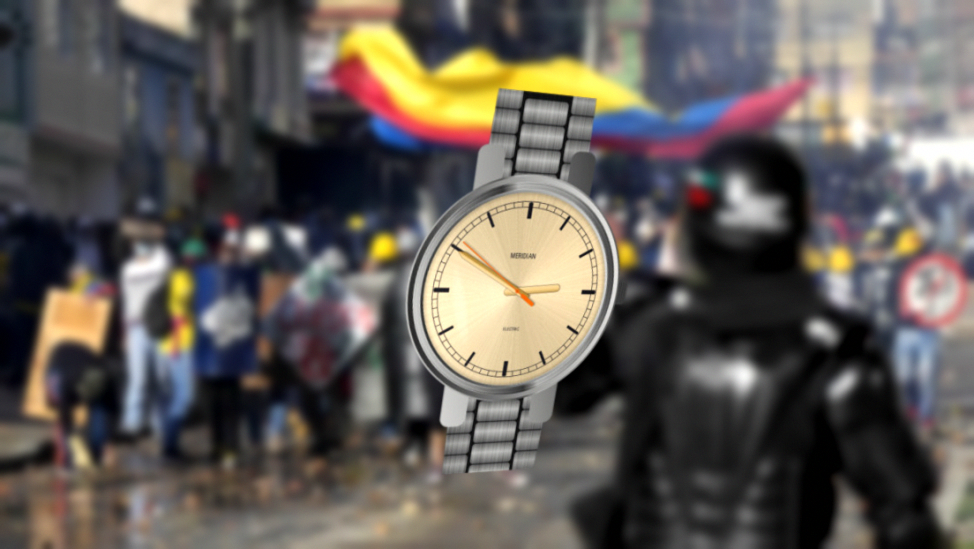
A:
**2:49:51**
